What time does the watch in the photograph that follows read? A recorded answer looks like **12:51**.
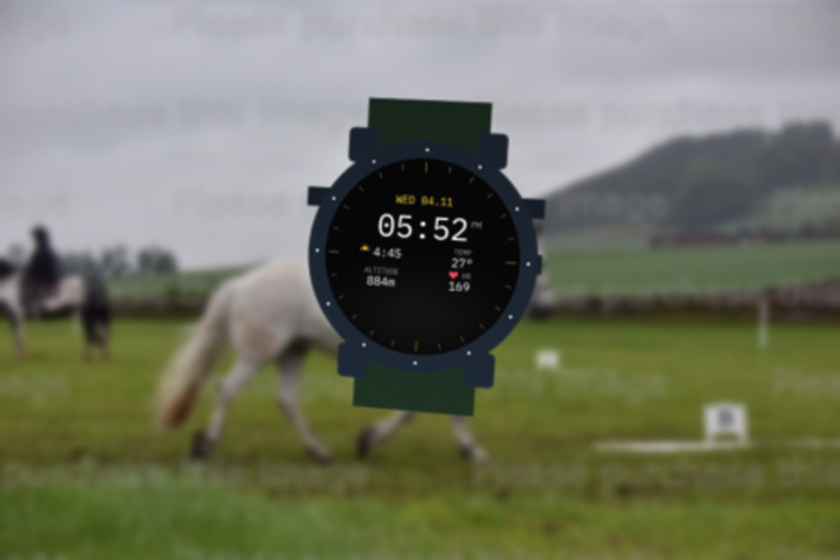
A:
**5:52**
